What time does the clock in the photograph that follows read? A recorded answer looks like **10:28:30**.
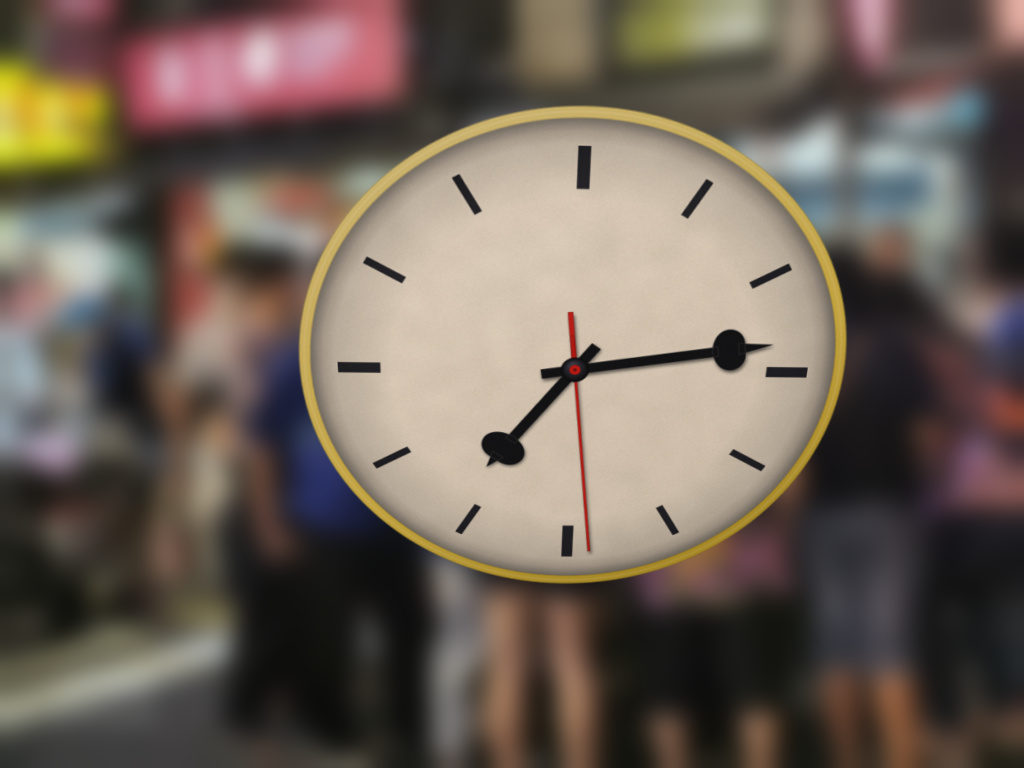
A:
**7:13:29**
